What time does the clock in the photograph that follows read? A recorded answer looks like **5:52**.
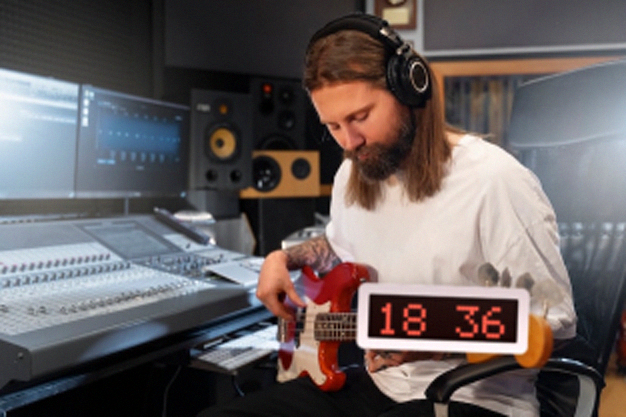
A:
**18:36**
